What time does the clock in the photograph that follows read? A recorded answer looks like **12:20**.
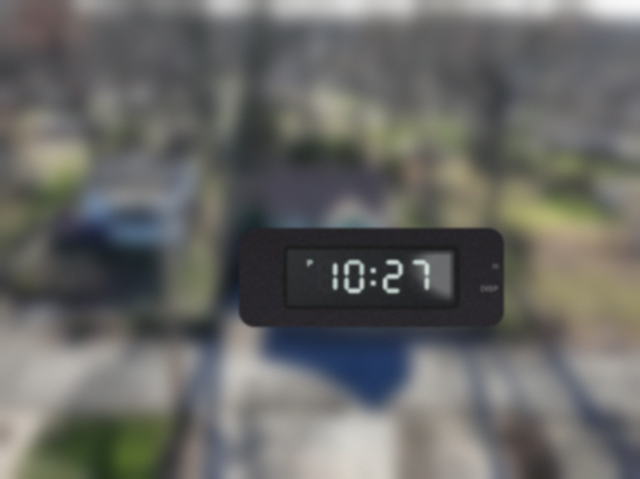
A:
**10:27**
